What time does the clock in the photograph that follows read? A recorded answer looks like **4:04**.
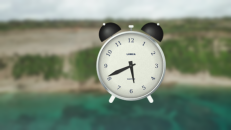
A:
**5:41**
